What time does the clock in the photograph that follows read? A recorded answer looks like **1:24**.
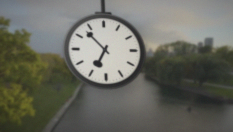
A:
**6:53**
